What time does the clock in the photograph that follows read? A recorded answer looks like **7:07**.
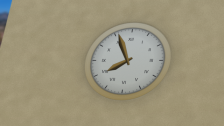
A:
**7:56**
